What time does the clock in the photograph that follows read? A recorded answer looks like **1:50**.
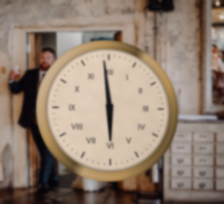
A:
**5:59**
